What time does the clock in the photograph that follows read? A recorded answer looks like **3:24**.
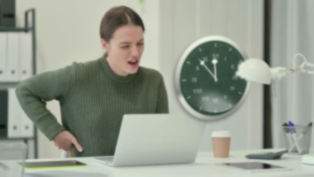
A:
**11:53**
